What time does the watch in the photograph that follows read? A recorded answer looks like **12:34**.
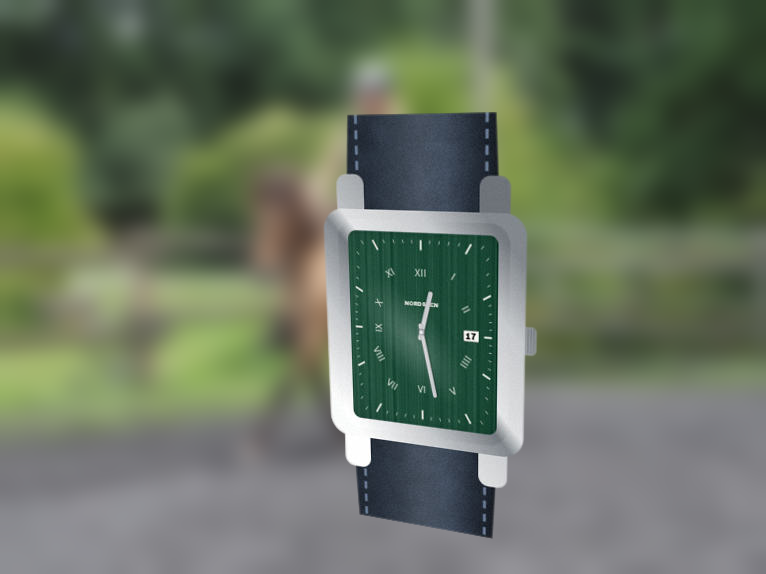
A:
**12:28**
